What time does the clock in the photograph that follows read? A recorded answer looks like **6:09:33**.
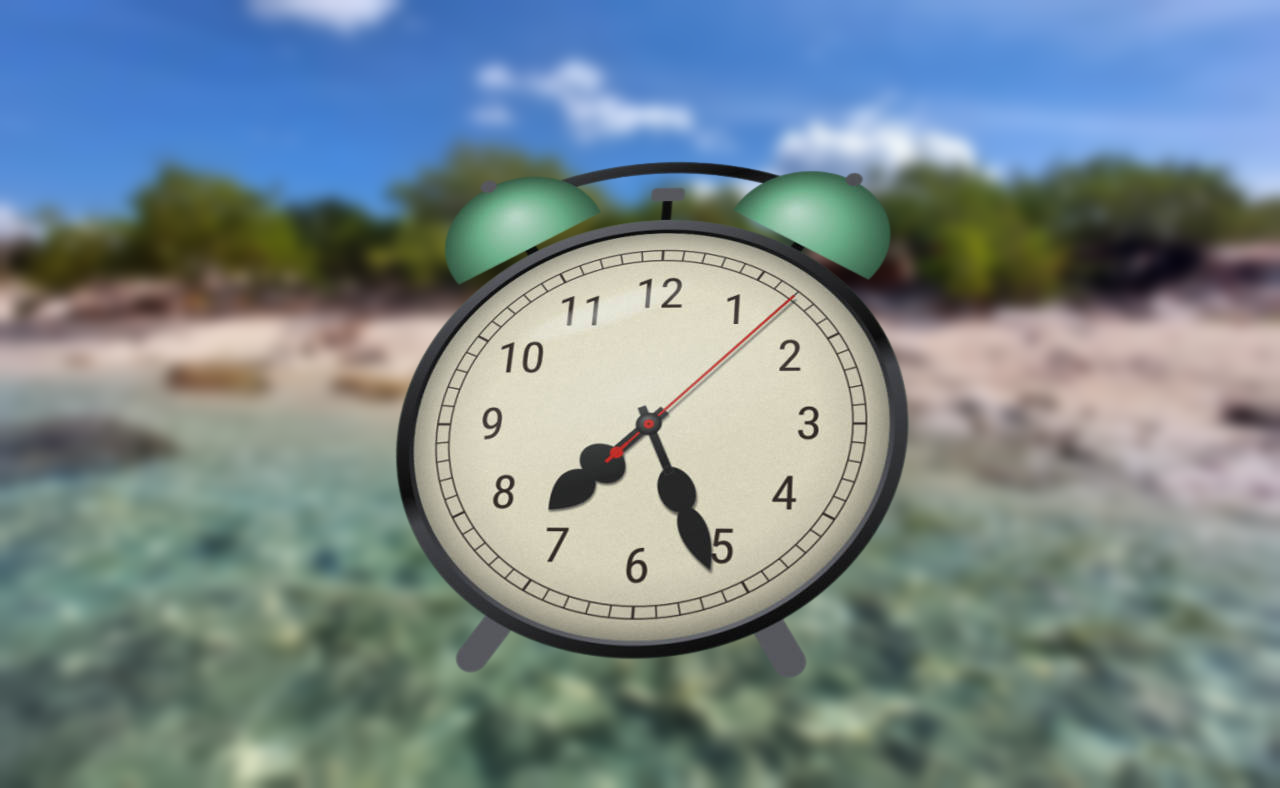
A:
**7:26:07**
